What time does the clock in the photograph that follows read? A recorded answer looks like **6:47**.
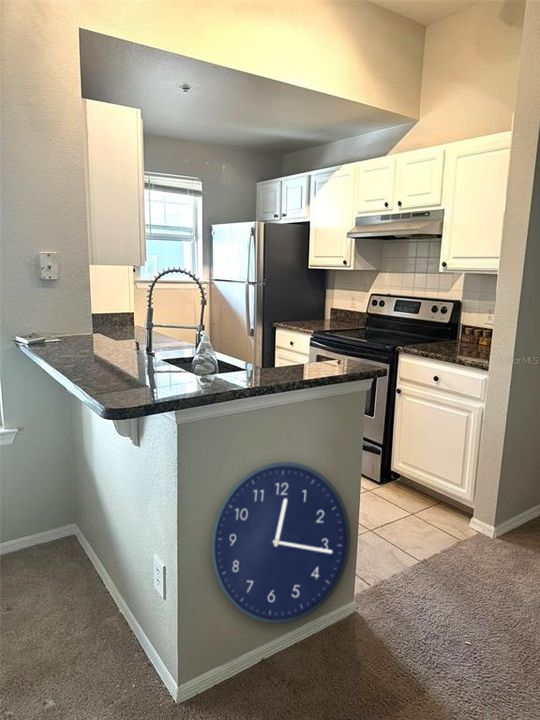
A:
**12:16**
